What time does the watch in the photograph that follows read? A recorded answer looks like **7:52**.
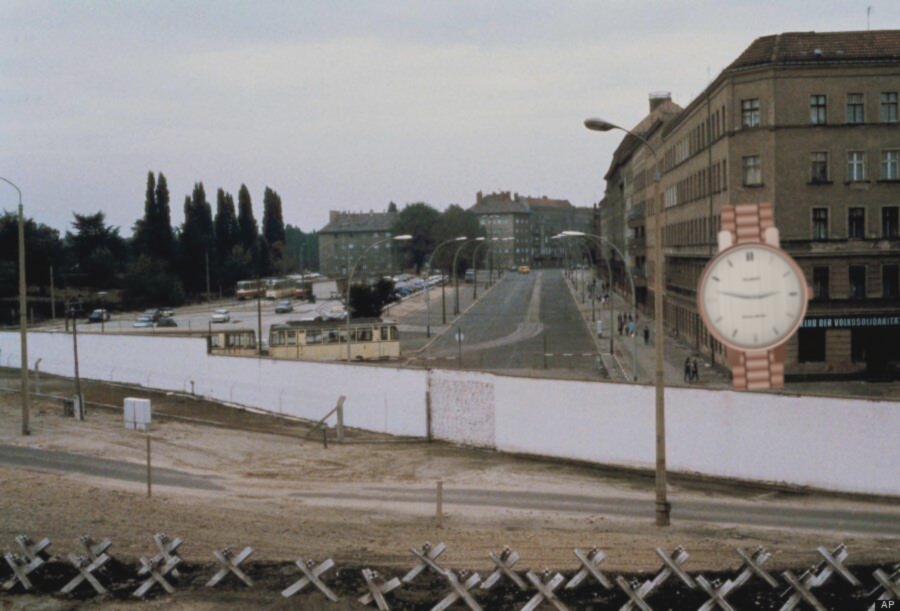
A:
**2:47**
